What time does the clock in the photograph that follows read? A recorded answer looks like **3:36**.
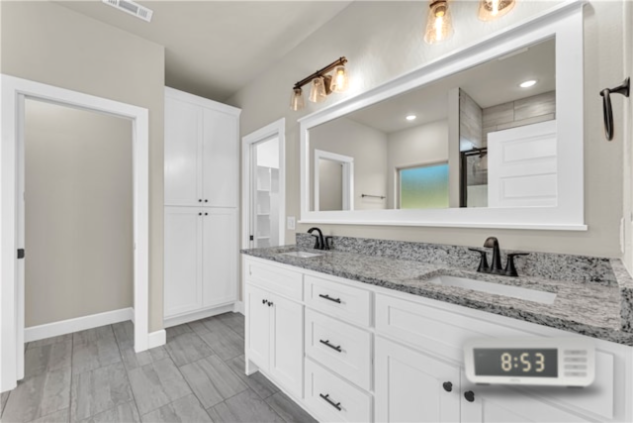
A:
**8:53**
